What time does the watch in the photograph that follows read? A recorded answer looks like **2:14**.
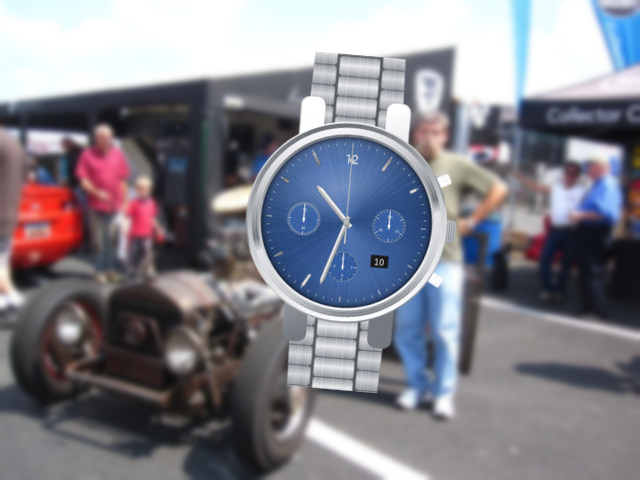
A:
**10:33**
